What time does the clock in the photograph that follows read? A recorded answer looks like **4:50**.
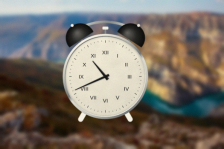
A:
**10:41**
